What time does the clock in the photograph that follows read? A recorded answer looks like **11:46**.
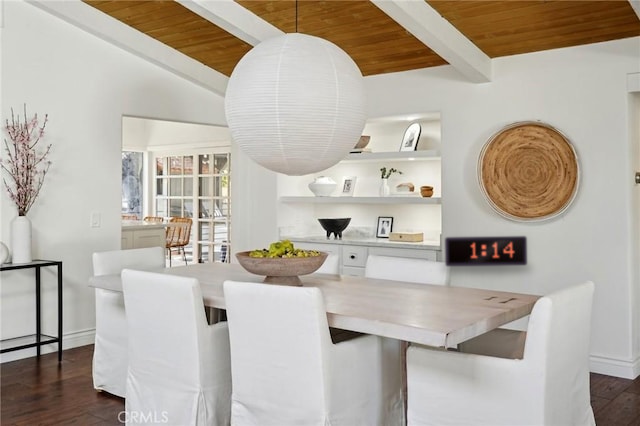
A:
**1:14**
